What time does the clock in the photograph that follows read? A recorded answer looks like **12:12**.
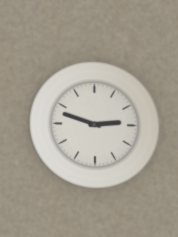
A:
**2:48**
